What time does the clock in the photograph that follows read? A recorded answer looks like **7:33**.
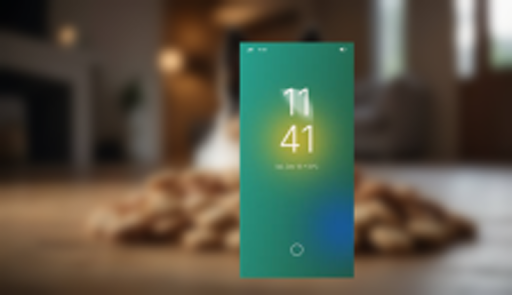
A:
**11:41**
